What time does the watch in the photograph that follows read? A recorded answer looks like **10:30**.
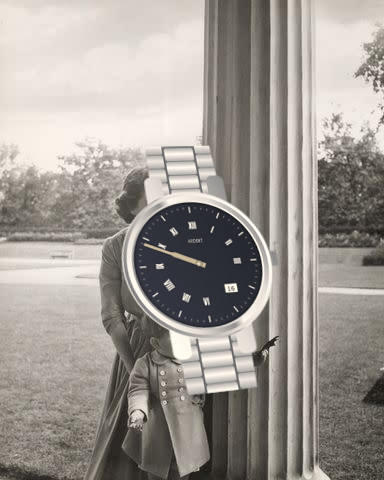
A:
**9:49**
